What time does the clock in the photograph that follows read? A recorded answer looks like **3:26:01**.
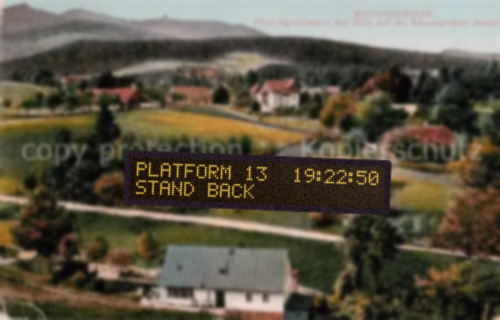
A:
**19:22:50**
